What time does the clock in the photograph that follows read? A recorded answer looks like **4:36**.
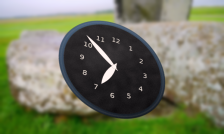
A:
**6:52**
